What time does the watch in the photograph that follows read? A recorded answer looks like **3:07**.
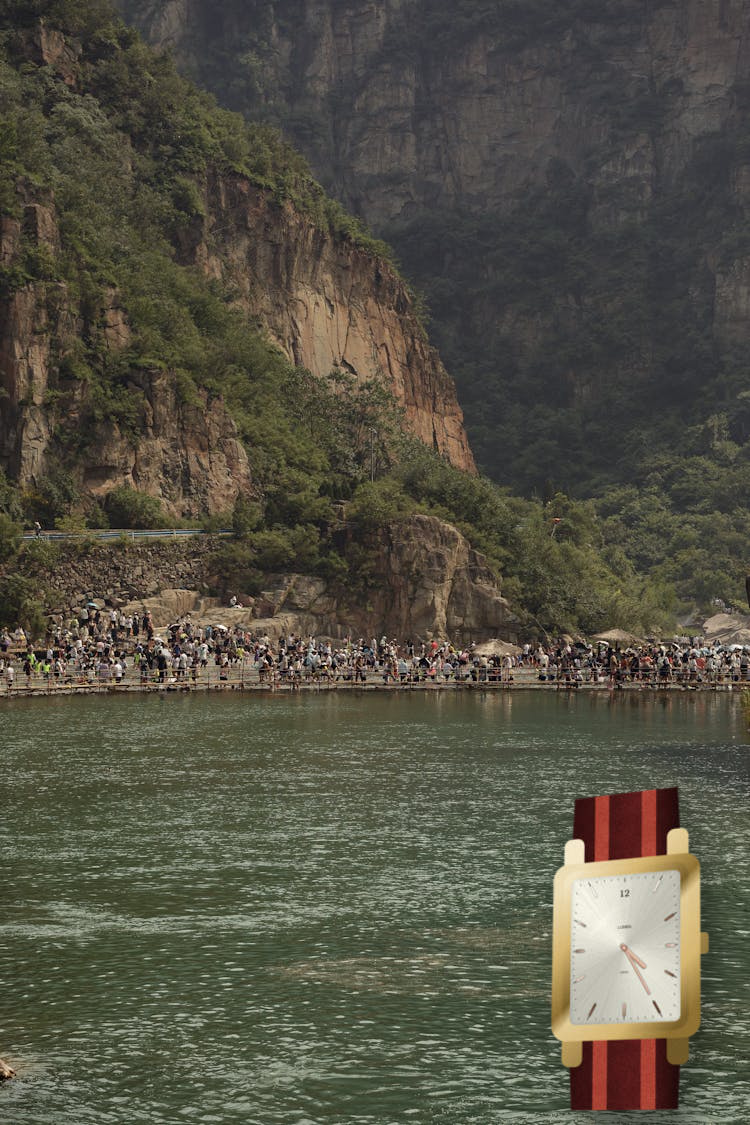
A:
**4:25**
